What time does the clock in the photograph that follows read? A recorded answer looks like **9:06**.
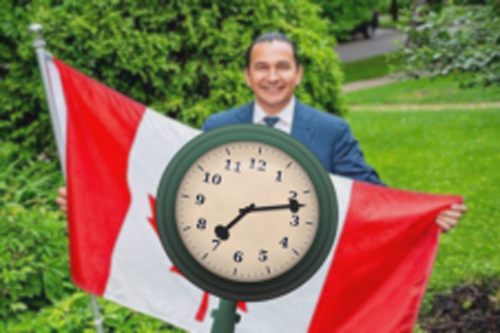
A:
**7:12**
